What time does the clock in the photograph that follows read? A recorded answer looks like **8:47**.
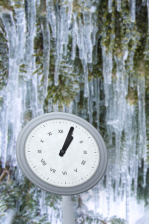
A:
**1:04**
